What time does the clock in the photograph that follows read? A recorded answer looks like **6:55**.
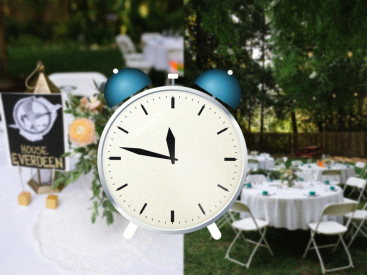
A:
**11:47**
